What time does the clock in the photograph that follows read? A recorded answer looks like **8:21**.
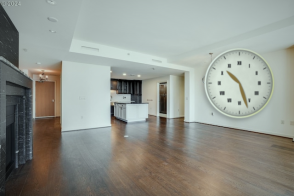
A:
**10:27**
